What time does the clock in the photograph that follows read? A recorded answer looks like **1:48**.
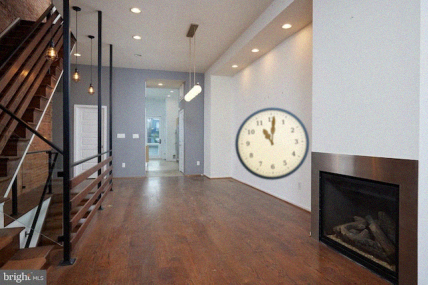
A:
**11:01**
